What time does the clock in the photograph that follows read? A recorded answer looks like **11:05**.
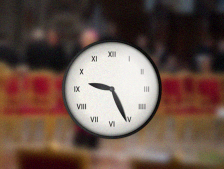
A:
**9:26**
